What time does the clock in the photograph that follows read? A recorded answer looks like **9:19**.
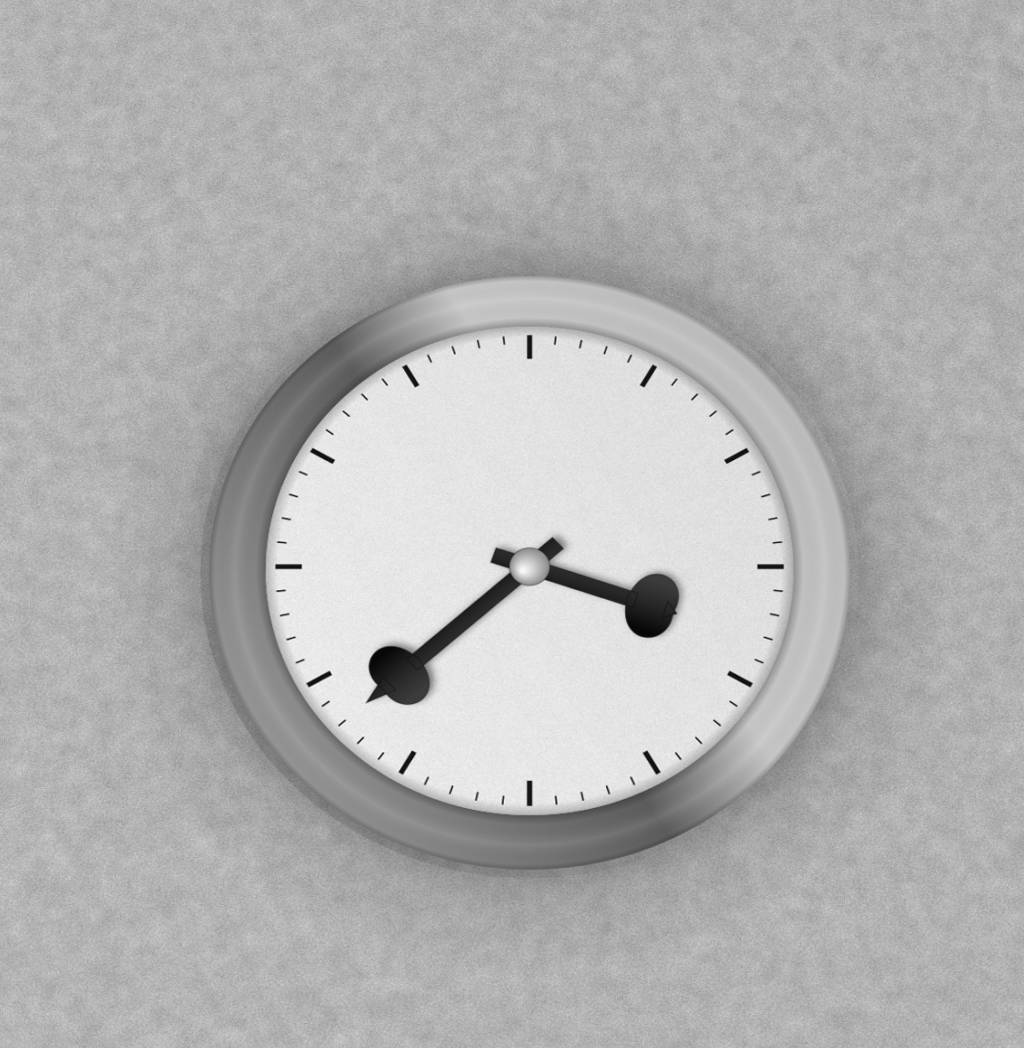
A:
**3:38**
